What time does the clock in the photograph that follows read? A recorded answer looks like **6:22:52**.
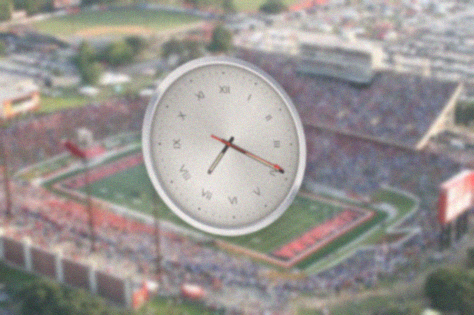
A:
**7:19:19**
